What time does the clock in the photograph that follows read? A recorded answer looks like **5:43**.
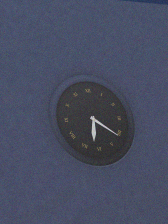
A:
**6:21**
